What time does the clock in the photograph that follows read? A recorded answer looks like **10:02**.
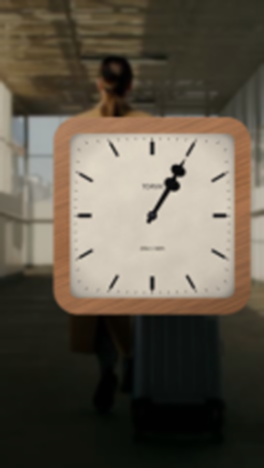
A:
**1:05**
